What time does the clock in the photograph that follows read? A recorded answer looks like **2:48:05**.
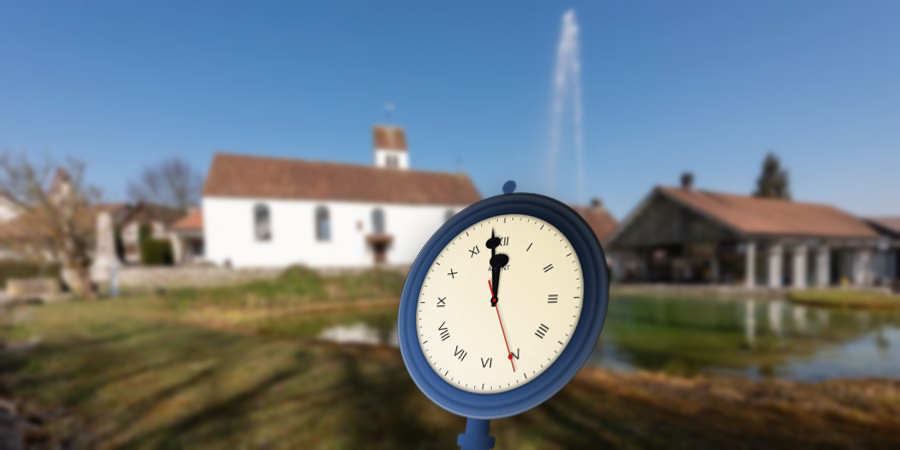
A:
**11:58:26**
